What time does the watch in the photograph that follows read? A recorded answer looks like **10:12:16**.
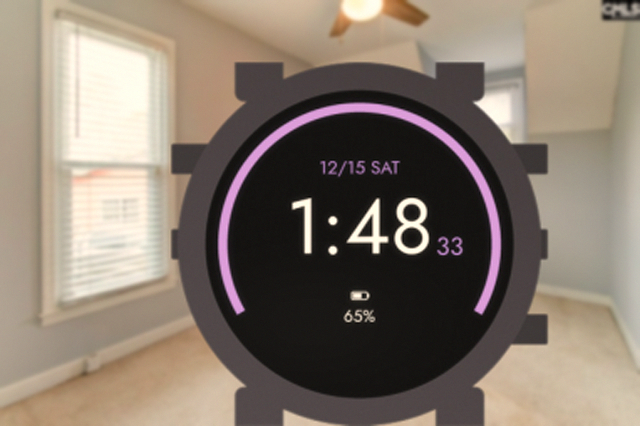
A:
**1:48:33**
